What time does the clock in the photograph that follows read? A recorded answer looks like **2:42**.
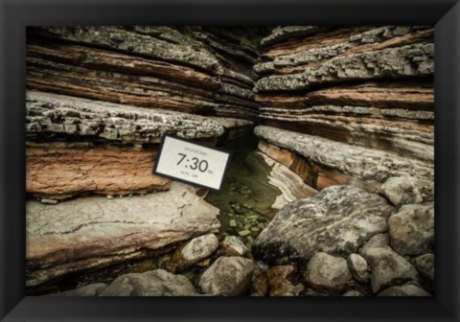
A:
**7:30**
